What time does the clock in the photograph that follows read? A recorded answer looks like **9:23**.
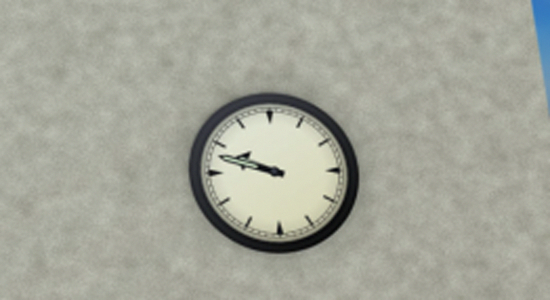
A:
**9:48**
